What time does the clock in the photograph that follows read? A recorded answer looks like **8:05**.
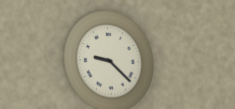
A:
**9:22**
